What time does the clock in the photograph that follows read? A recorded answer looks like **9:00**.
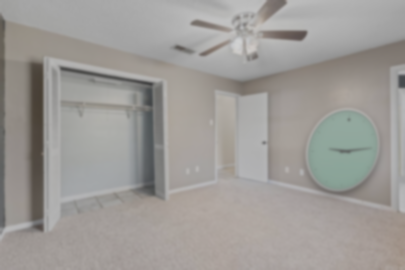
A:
**9:14**
